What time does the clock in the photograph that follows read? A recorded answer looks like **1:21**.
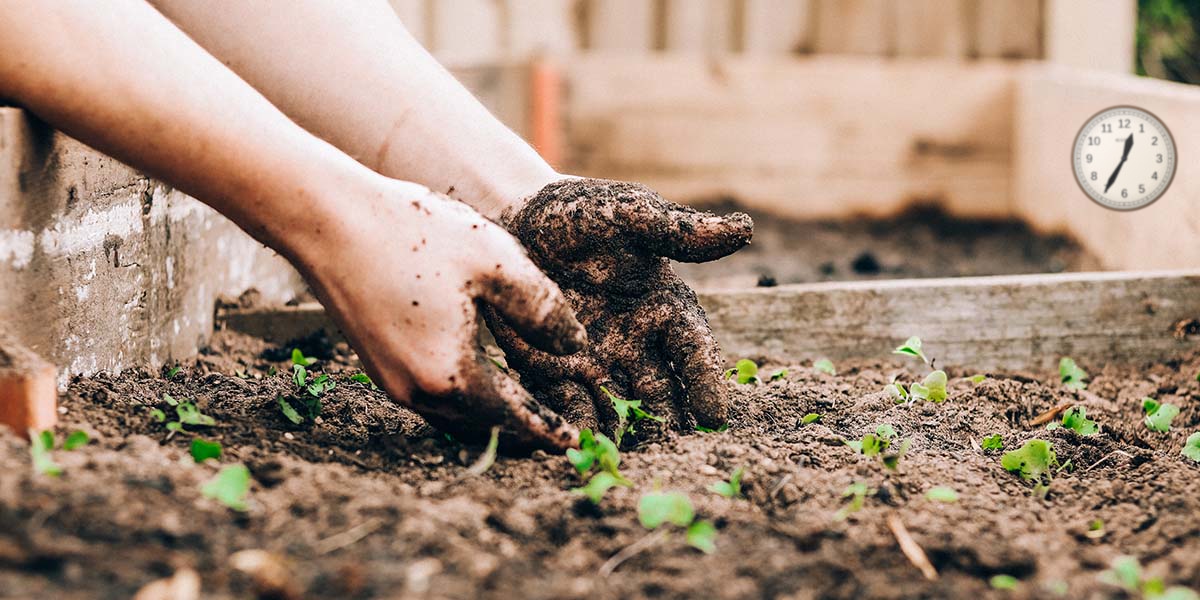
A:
**12:35**
